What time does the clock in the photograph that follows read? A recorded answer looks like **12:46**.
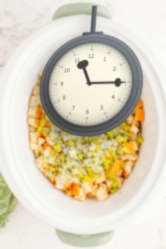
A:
**11:15**
